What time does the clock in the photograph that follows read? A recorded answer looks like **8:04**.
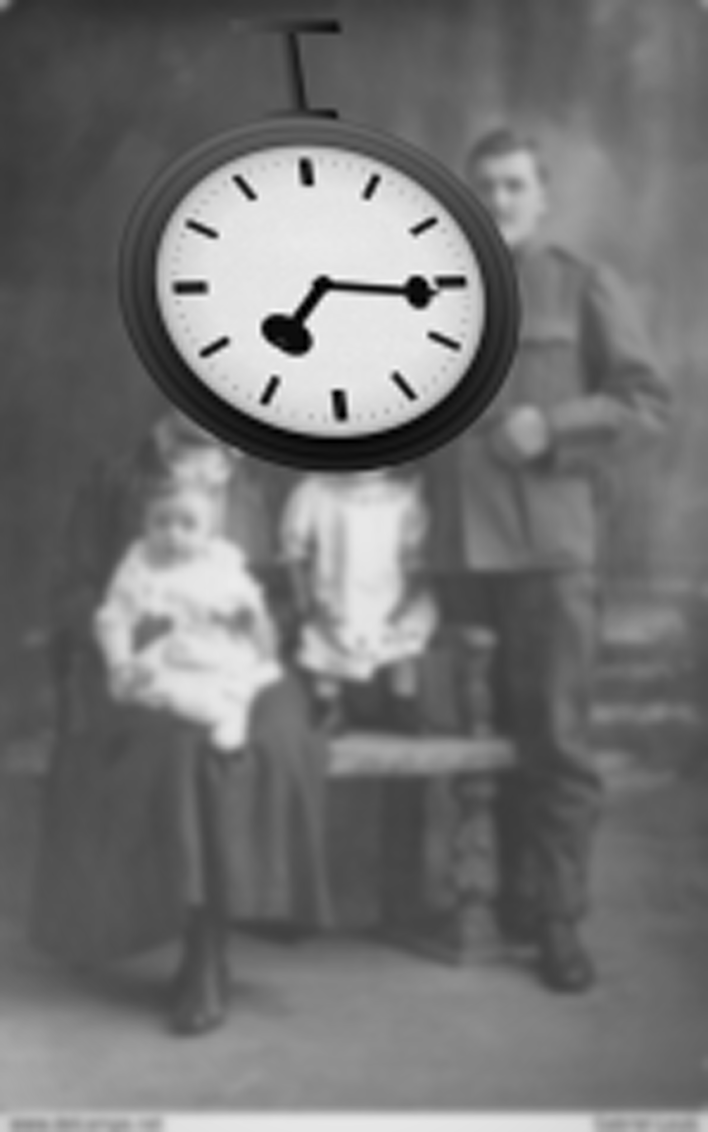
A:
**7:16**
